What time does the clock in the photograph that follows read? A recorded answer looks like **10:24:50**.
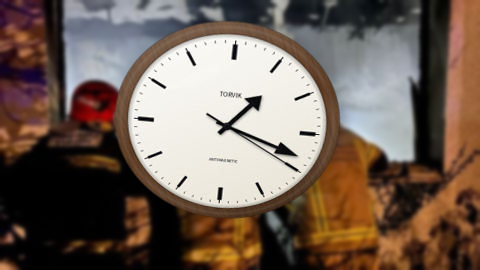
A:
**1:18:20**
